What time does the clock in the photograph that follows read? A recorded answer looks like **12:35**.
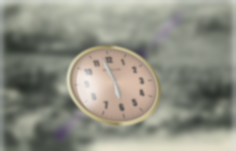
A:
**5:58**
